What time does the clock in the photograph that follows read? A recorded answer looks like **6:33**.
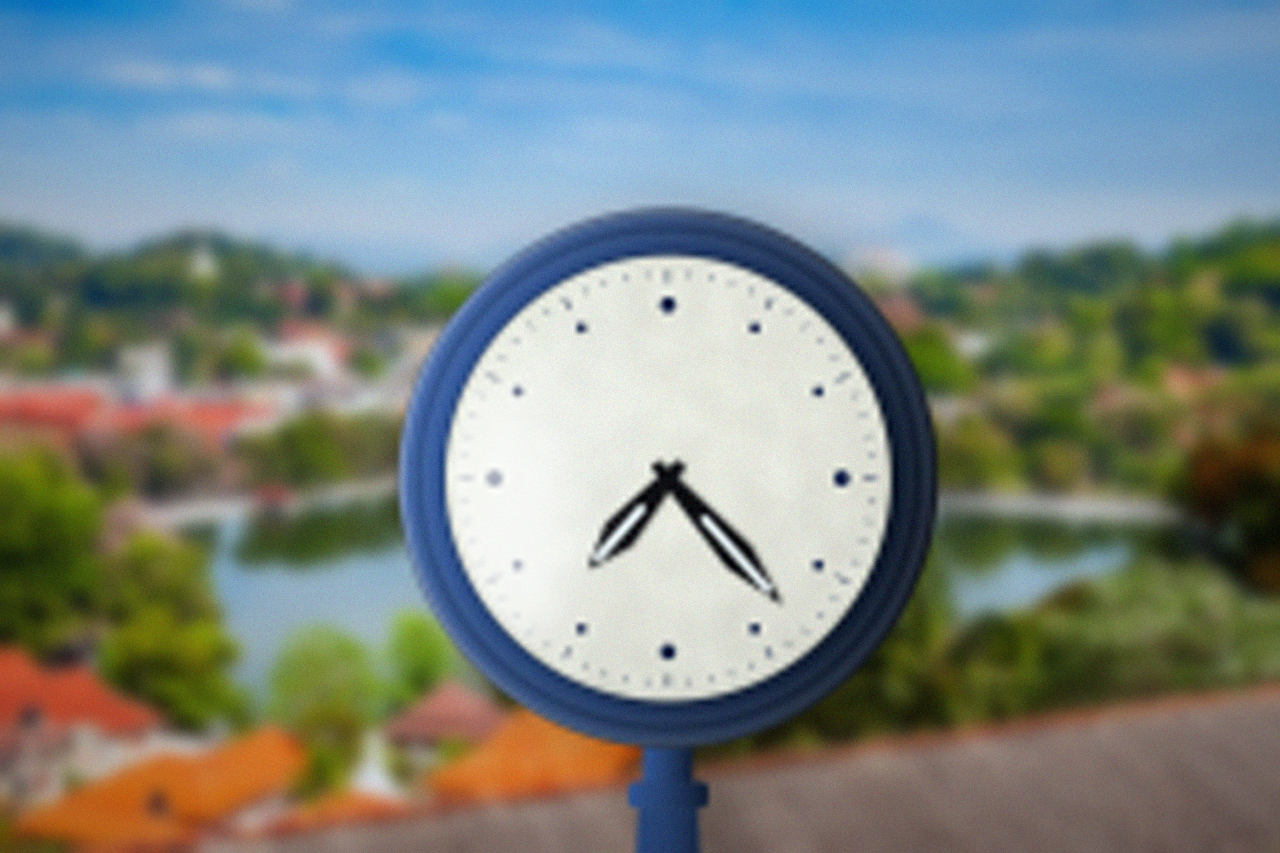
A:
**7:23**
